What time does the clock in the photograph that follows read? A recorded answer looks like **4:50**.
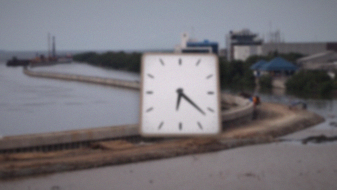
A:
**6:22**
